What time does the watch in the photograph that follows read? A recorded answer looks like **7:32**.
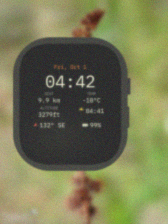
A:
**4:42**
